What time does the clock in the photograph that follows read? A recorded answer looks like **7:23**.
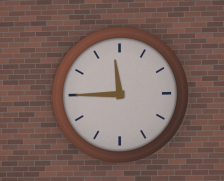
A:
**11:45**
